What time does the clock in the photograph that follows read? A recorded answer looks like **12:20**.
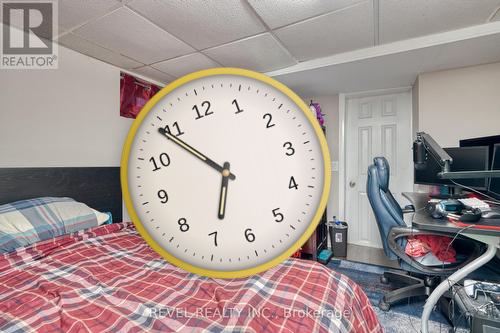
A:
**6:54**
